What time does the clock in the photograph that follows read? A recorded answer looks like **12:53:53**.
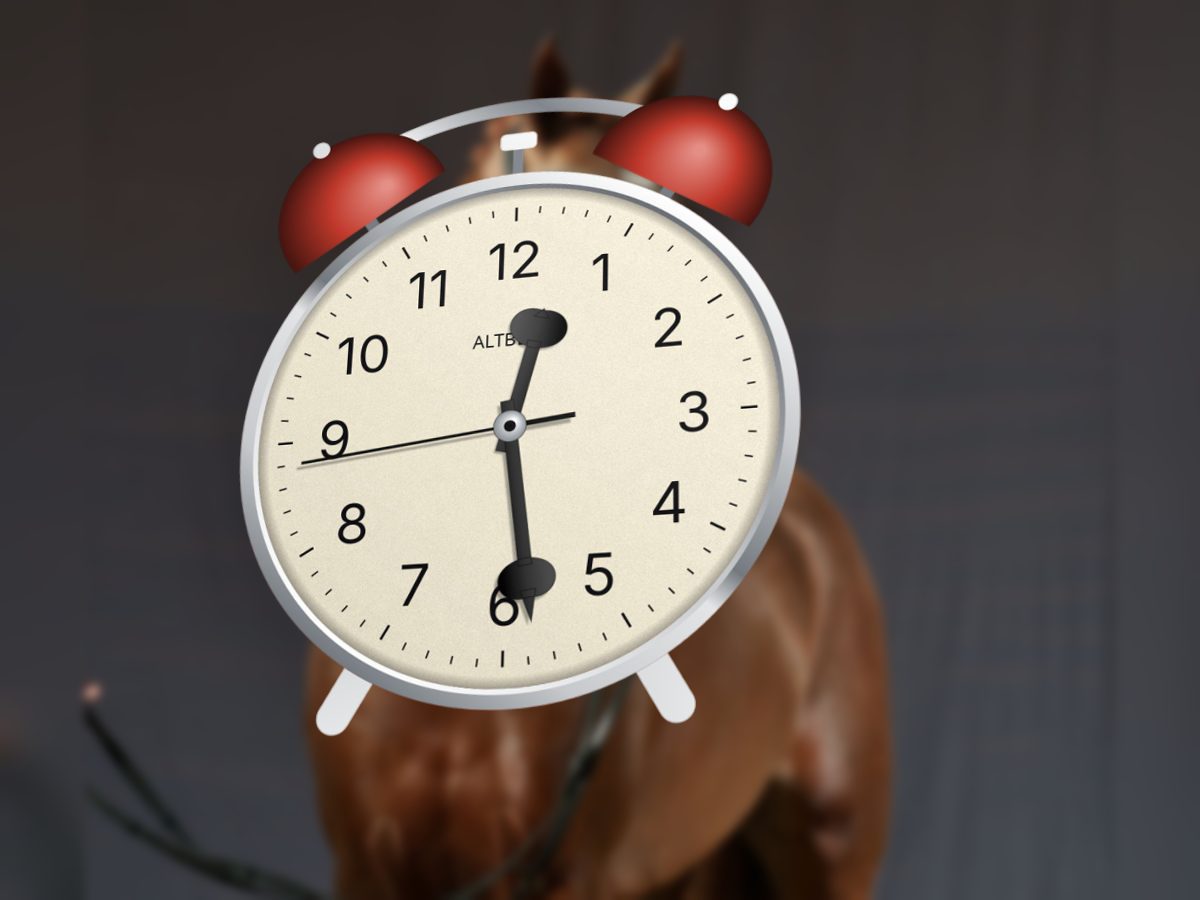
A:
**12:28:44**
